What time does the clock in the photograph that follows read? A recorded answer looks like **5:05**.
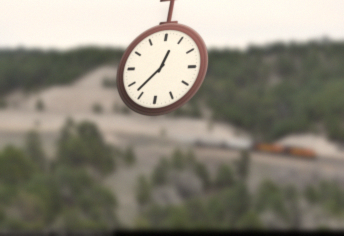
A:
**12:37**
